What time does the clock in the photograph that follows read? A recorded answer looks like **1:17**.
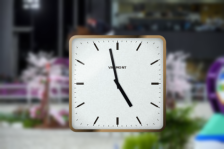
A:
**4:58**
